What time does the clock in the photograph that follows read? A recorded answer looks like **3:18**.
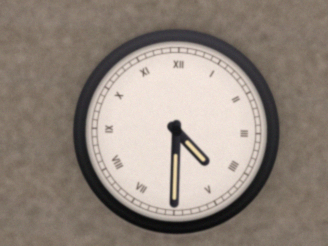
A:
**4:30**
